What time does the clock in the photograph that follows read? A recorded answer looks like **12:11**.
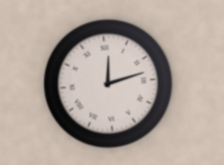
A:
**12:13**
